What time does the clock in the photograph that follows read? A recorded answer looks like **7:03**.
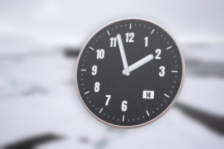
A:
**1:57**
